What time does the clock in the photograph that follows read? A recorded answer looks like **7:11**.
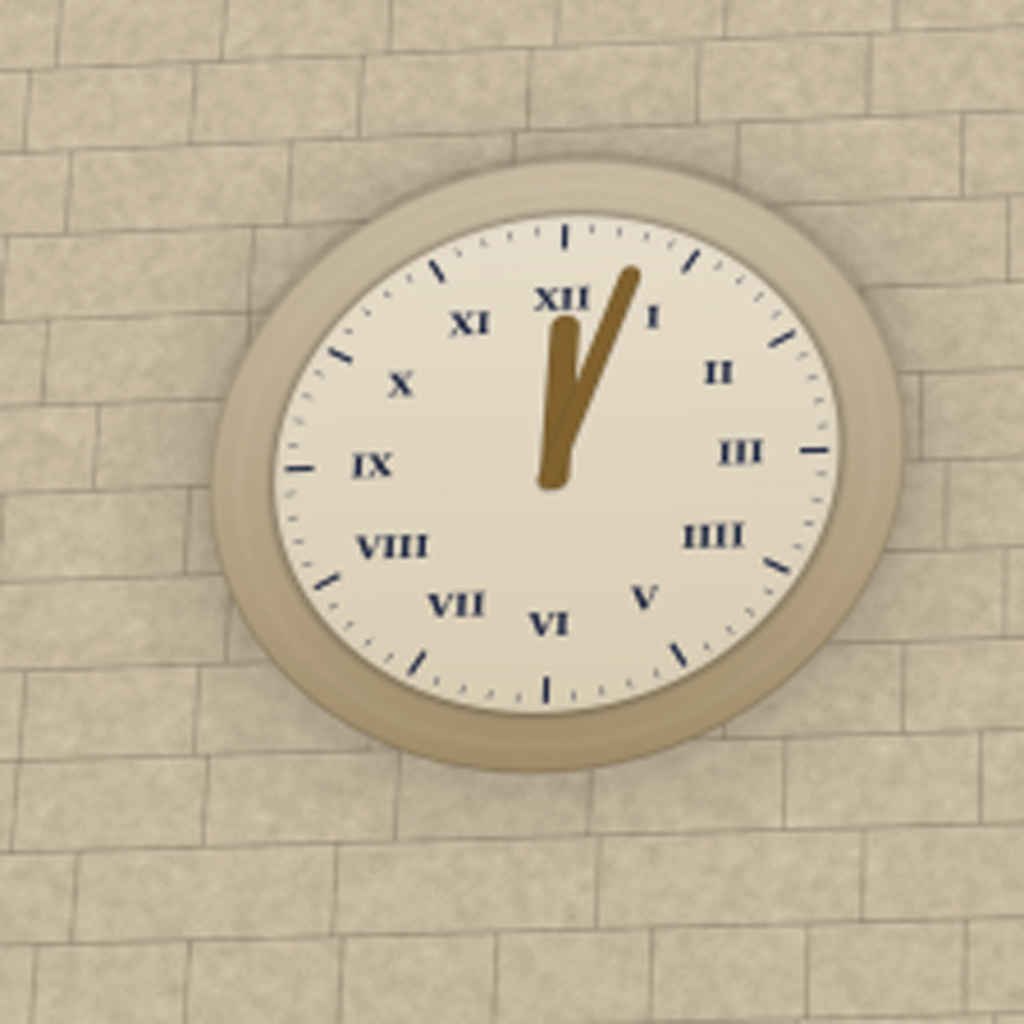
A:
**12:03**
